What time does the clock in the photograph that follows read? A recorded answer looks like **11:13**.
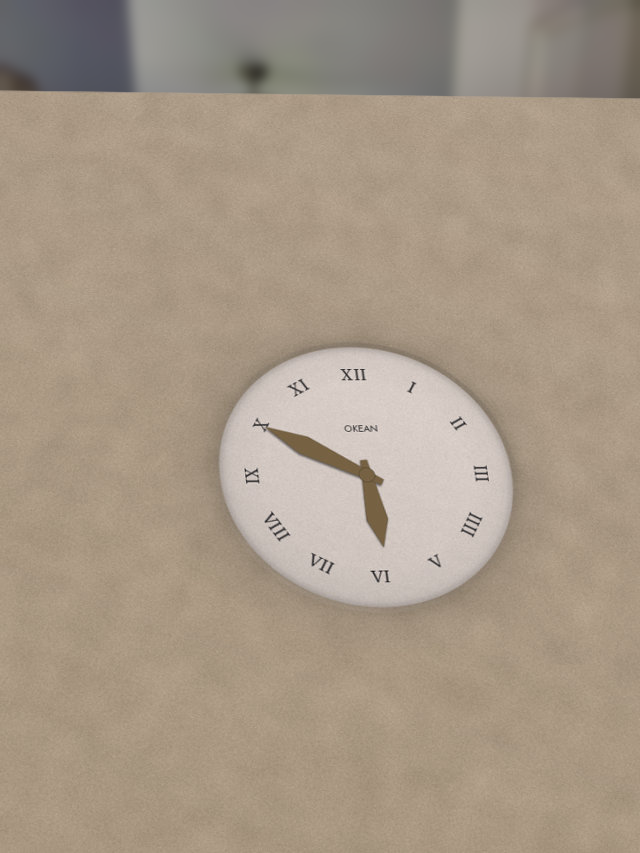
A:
**5:50**
